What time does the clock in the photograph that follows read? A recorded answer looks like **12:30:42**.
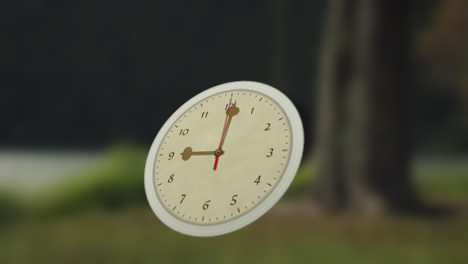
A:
**9:01:00**
